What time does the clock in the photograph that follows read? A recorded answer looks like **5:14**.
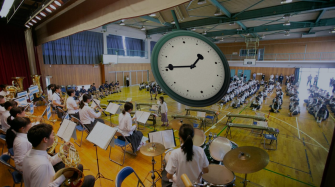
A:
**1:46**
